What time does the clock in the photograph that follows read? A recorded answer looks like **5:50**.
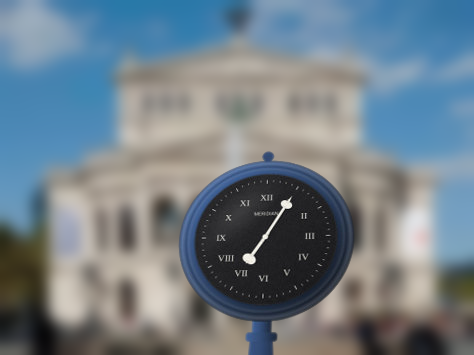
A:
**7:05**
